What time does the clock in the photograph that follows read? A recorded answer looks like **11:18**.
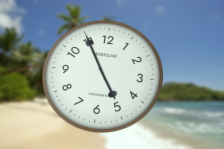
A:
**4:55**
